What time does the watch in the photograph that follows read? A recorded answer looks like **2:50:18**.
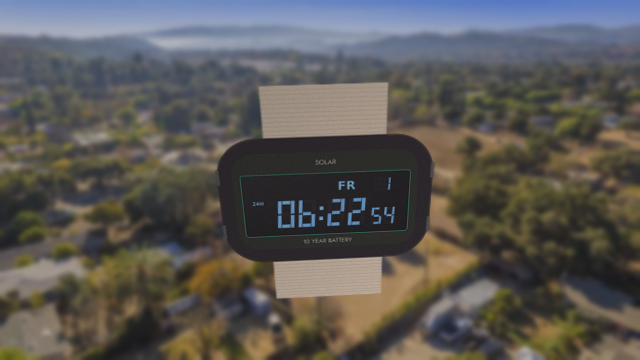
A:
**6:22:54**
